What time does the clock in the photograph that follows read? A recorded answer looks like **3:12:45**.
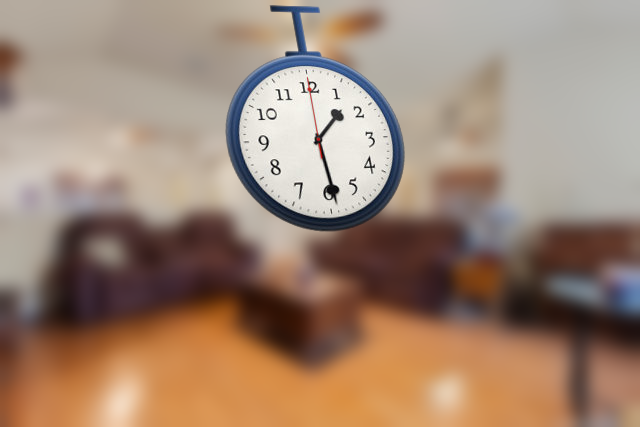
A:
**1:29:00**
